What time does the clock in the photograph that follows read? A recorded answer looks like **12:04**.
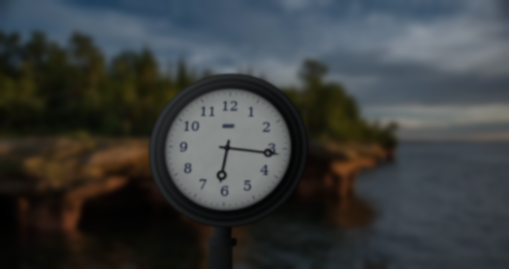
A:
**6:16**
